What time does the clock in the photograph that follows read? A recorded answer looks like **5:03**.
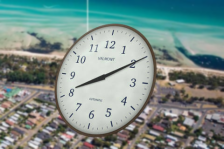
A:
**8:10**
